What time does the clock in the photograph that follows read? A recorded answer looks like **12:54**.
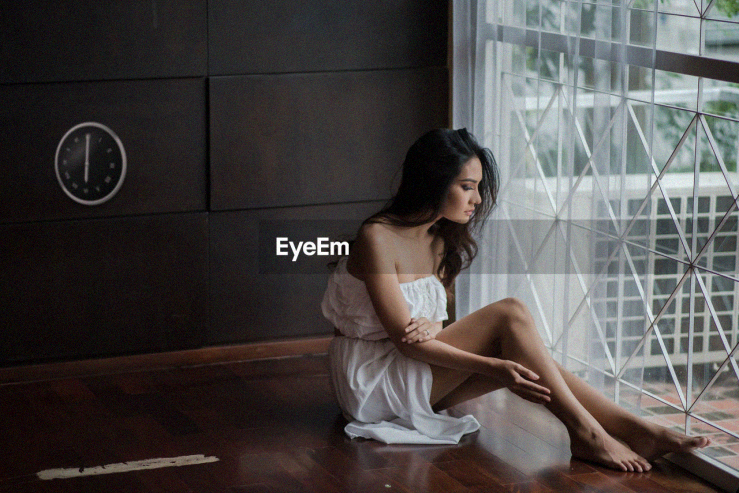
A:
**6:00**
